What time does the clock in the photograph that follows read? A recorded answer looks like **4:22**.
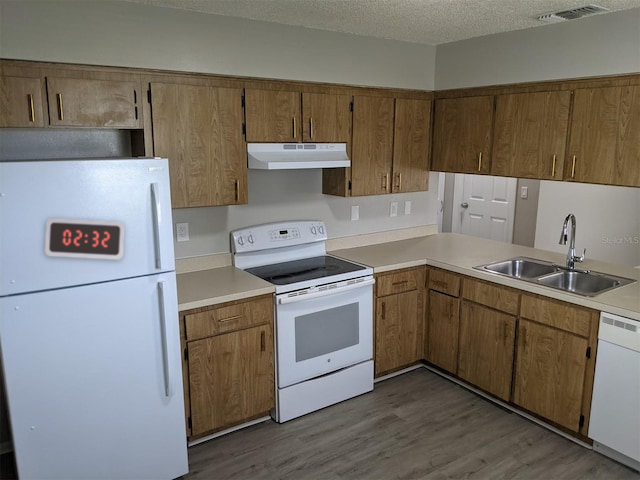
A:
**2:32**
